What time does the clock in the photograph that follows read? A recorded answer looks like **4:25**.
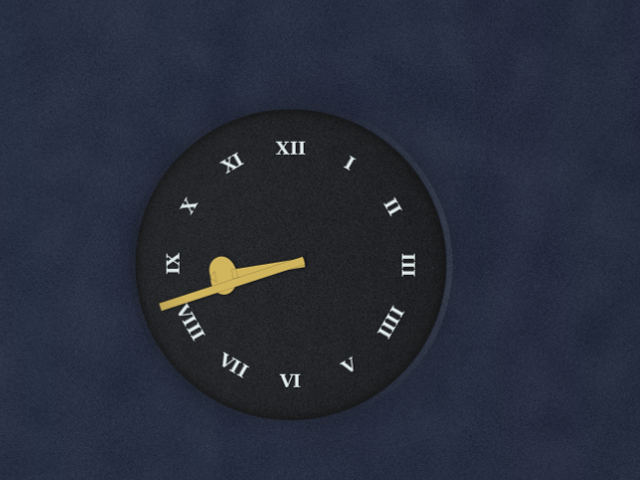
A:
**8:42**
